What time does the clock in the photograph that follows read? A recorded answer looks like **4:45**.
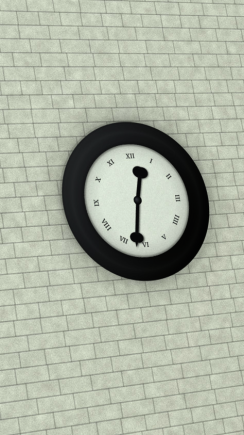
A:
**12:32**
